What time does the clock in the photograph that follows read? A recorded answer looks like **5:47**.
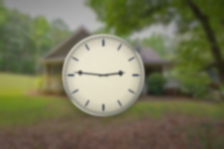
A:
**2:46**
